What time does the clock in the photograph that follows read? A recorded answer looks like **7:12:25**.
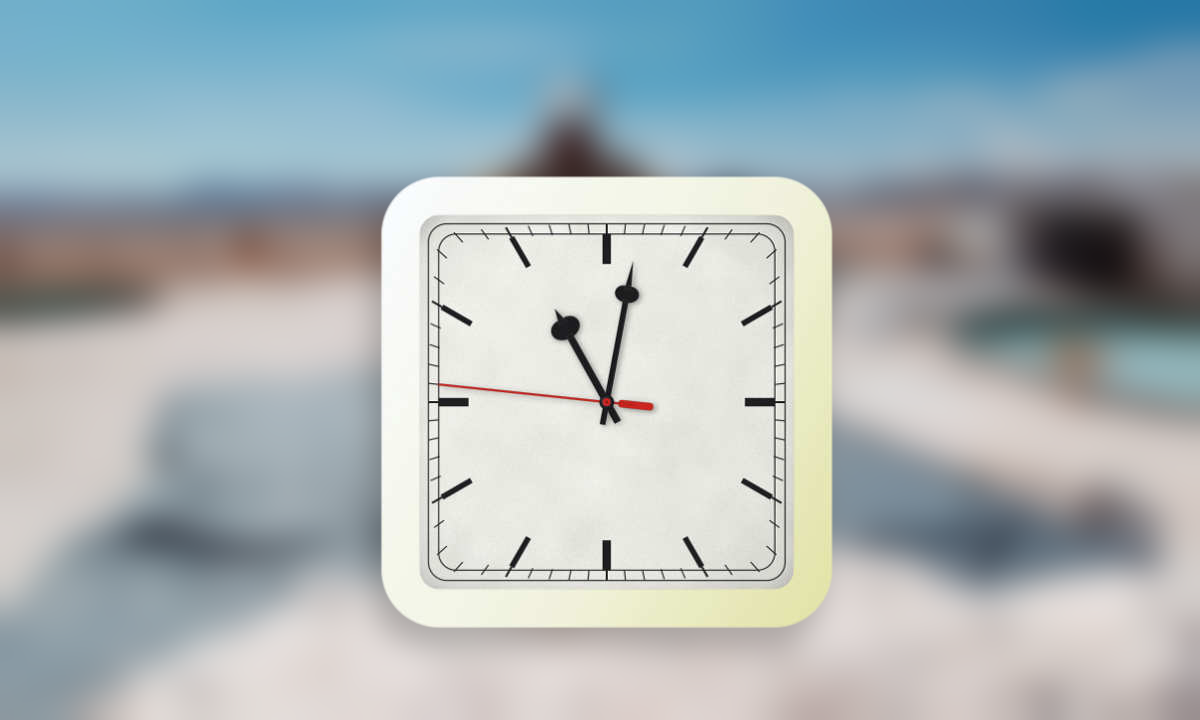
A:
**11:01:46**
